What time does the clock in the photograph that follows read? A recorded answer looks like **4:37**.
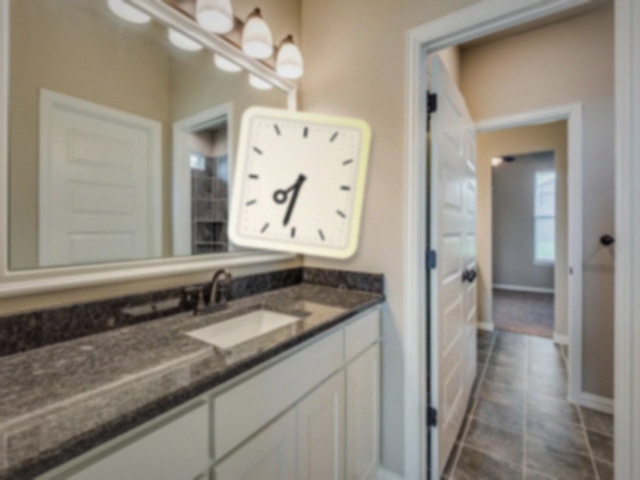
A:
**7:32**
